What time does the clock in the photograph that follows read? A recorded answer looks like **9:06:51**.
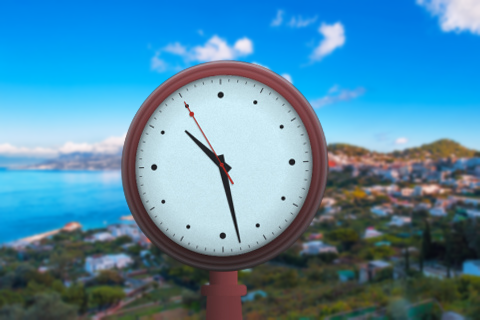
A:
**10:27:55**
